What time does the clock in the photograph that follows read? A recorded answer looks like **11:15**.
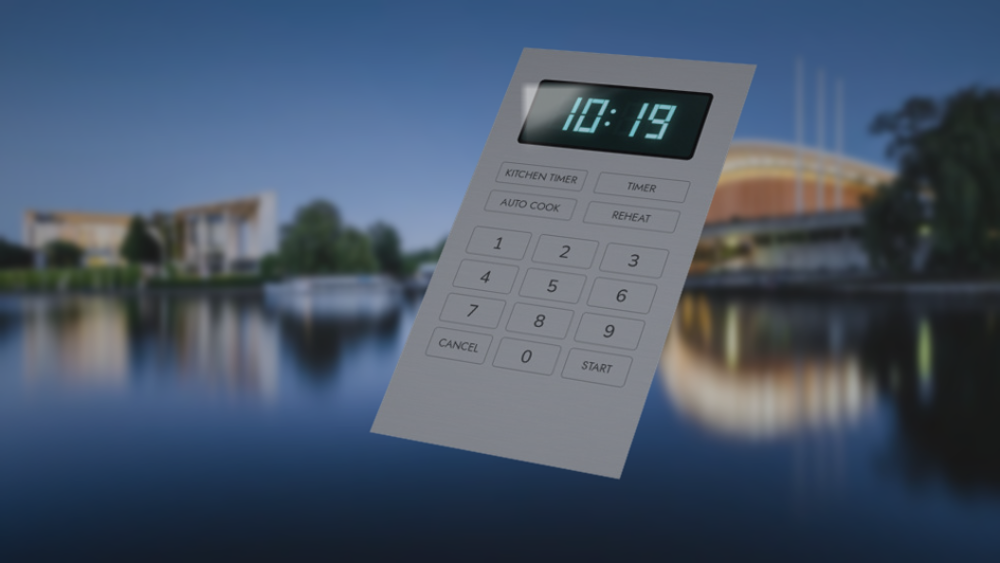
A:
**10:19**
